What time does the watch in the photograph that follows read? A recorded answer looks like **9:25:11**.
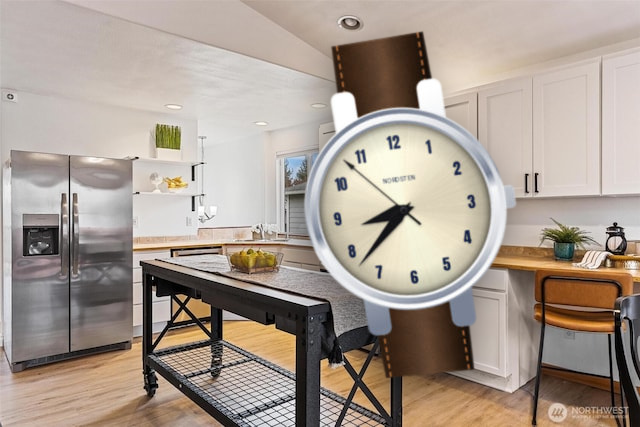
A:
**8:37:53**
